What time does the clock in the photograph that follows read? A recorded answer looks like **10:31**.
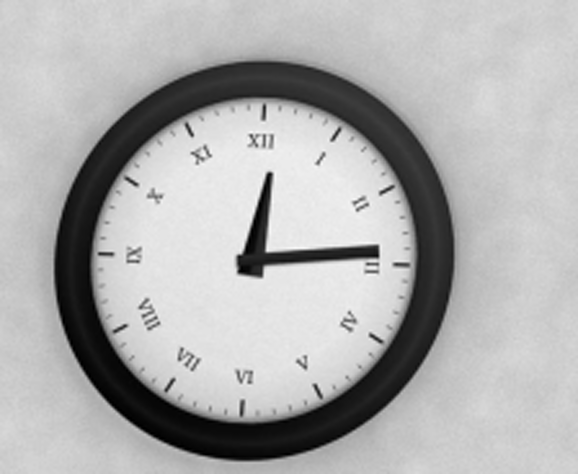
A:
**12:14**
